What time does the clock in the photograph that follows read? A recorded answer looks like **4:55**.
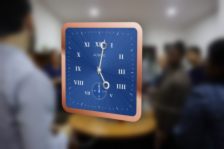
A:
**5:02**
